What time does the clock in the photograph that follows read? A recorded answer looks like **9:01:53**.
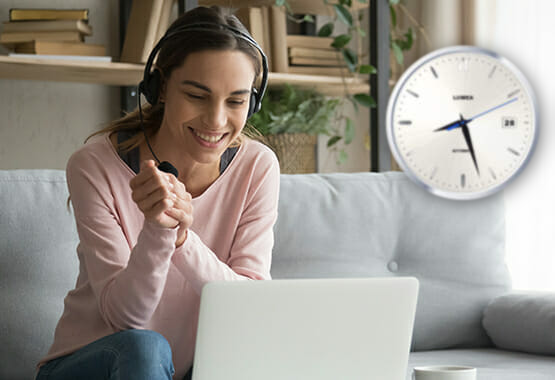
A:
**8:27:11**
